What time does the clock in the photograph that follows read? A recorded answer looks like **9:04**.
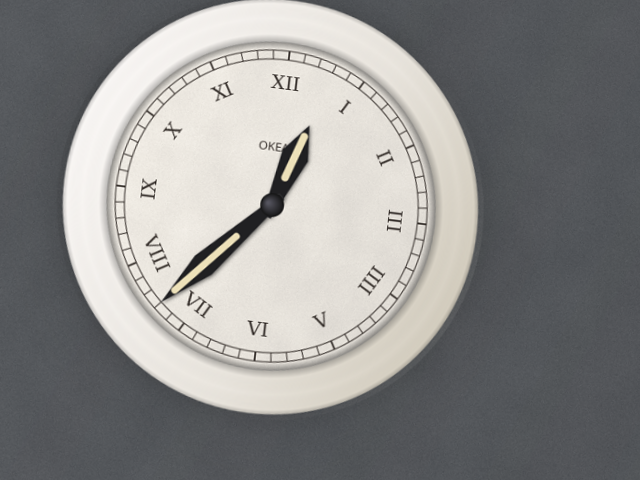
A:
**12:37**
